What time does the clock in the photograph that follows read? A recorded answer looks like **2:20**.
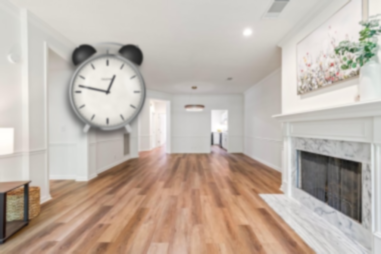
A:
**12:47**
